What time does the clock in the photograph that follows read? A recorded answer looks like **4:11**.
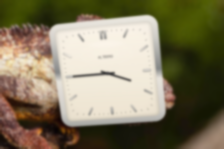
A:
**3:45**
